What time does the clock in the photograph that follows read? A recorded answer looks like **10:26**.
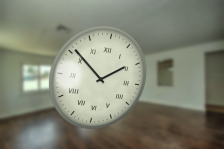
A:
**1:51**
